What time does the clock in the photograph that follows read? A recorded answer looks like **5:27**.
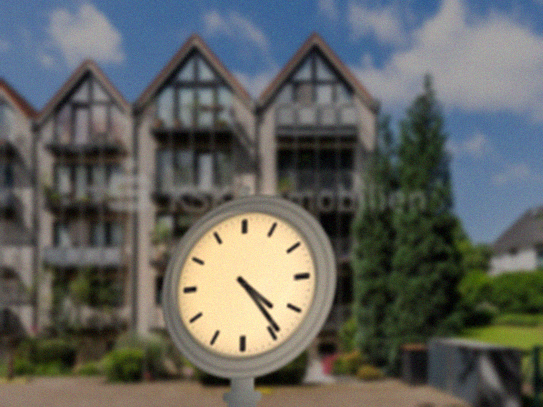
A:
**4:24**
